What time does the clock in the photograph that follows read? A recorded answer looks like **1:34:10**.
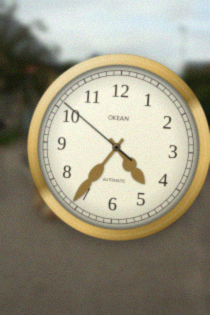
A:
**4:35:51**
